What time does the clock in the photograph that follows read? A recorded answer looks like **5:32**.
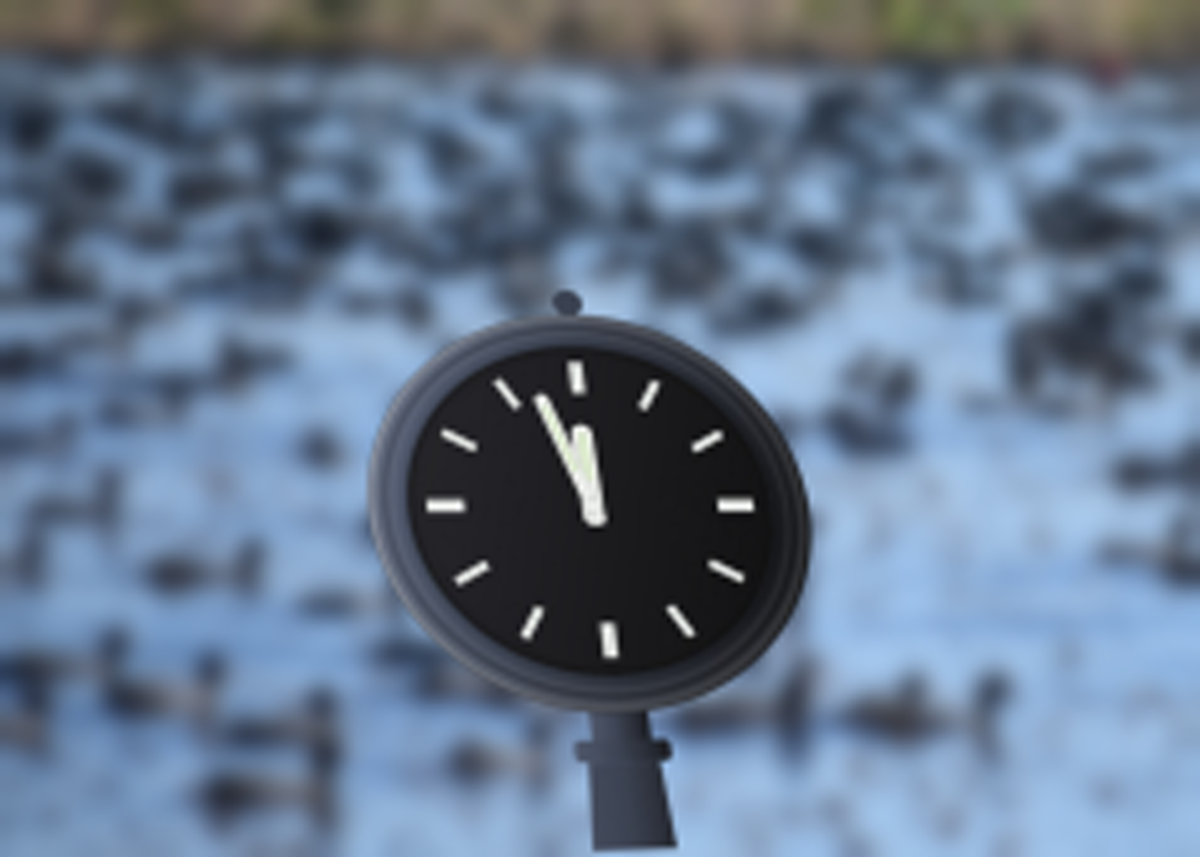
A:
**11:57**
